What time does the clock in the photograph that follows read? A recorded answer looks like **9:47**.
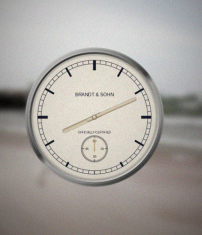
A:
**8:11**
